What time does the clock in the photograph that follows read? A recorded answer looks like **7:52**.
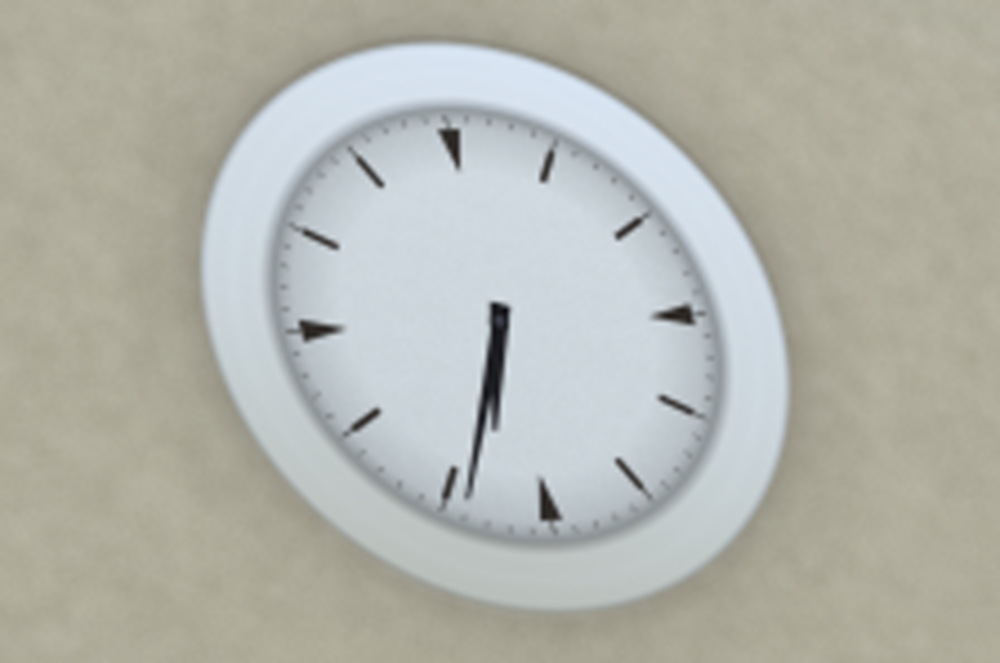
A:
**6:34**
